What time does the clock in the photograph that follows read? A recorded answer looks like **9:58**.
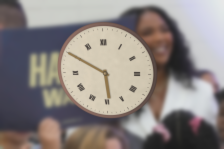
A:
**5:50**
